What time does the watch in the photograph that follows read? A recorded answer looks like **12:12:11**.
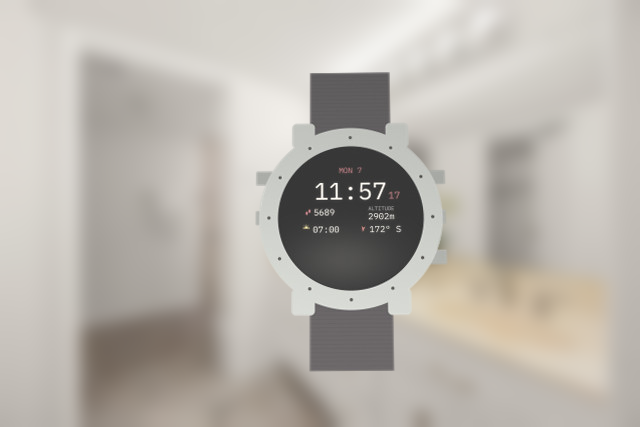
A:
**11:57:17**
